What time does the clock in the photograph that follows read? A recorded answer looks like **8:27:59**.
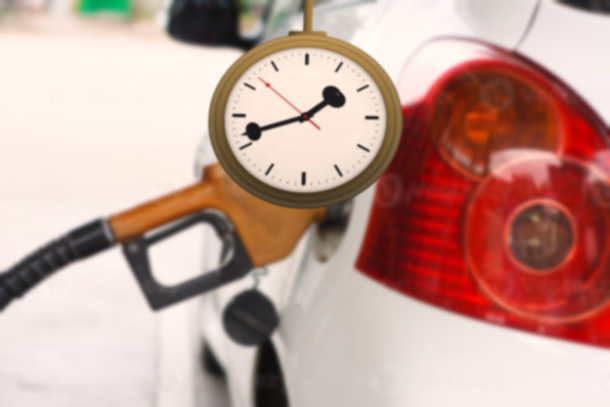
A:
**1:41:52**
